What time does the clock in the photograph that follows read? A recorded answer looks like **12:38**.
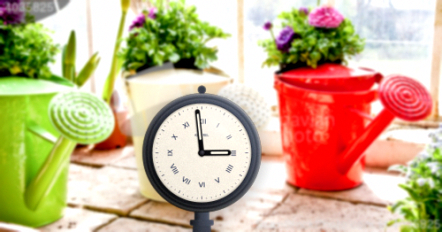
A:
**2:59**
